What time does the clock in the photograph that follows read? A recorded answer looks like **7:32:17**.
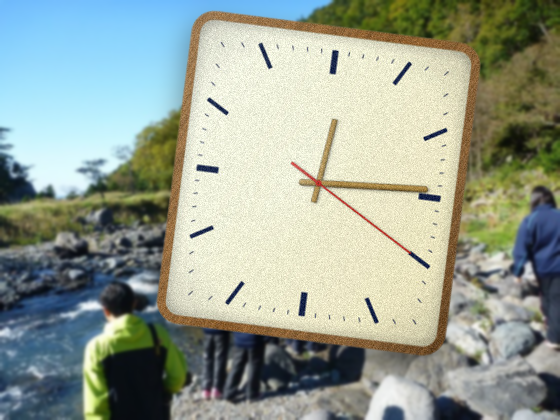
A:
**12:14:20**
